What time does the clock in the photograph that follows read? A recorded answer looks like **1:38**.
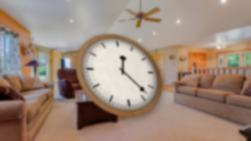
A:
**12:23**
